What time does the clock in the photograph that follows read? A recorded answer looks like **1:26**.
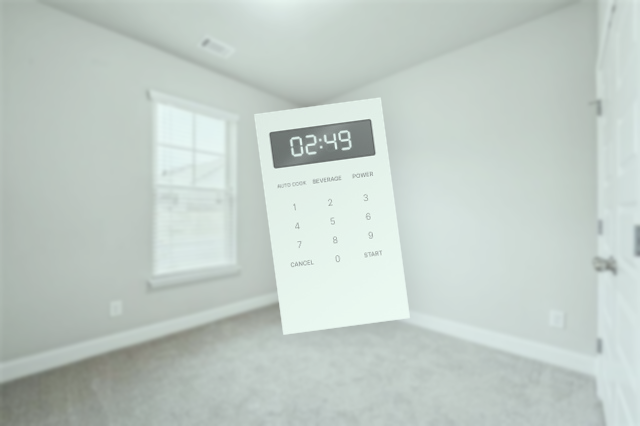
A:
**2:49**
